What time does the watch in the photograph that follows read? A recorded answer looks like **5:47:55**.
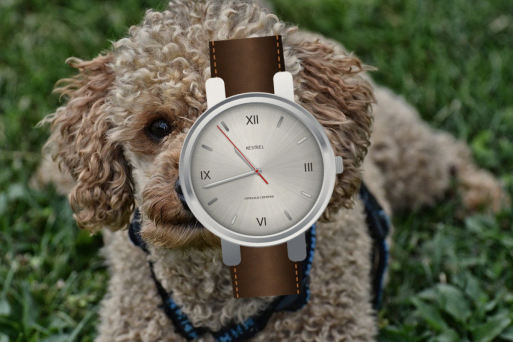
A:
**10:42:54**
